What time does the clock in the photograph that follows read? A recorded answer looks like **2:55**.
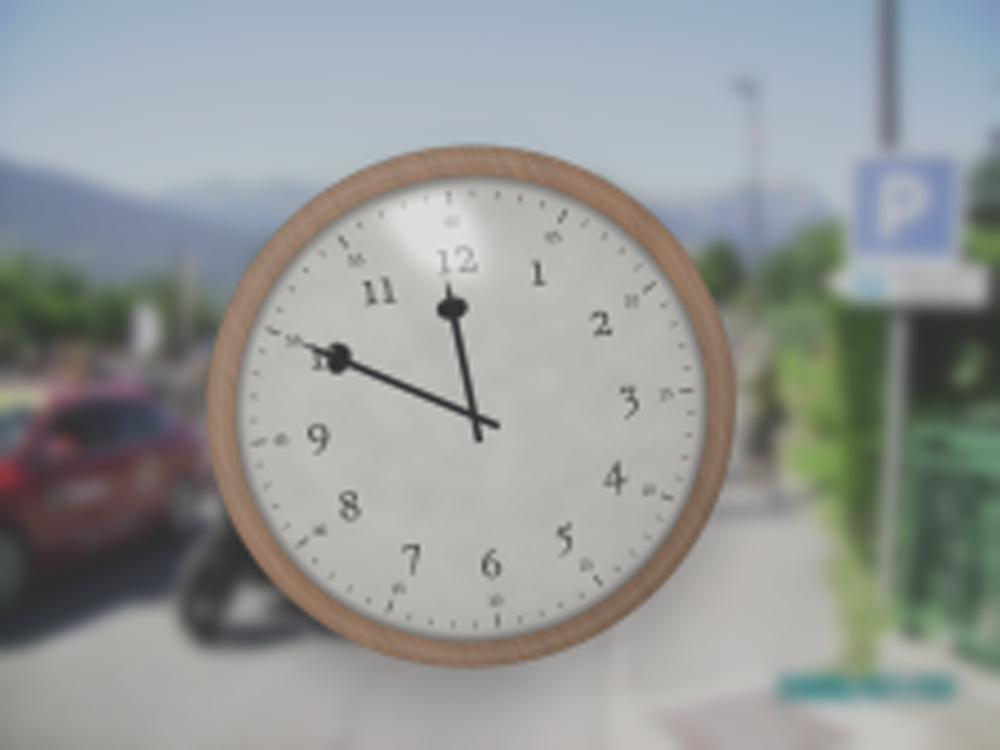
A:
**11:50**
